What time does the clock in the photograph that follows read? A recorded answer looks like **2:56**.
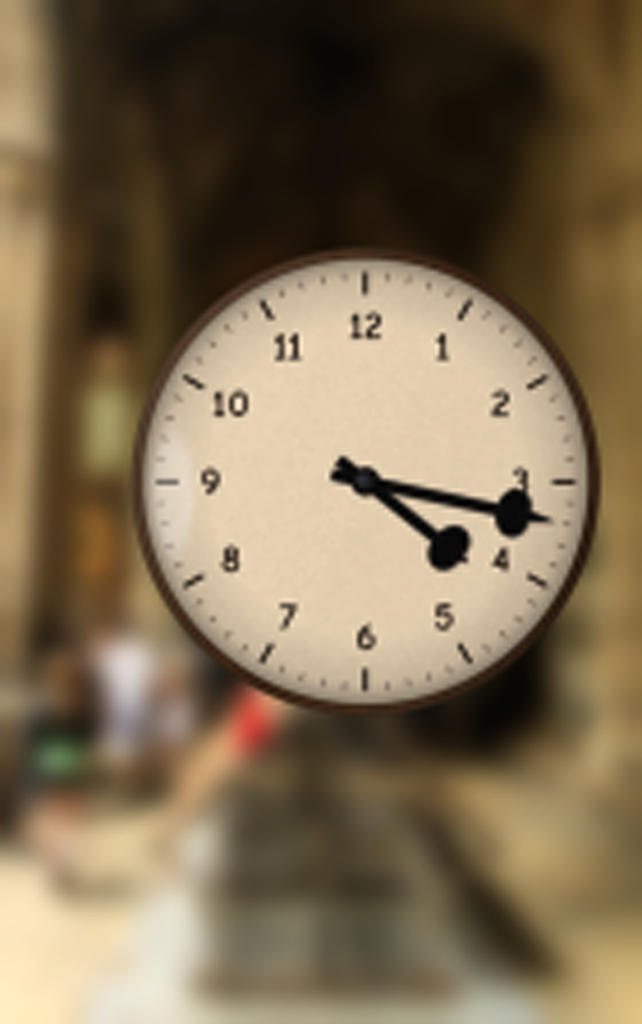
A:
**4:17**
